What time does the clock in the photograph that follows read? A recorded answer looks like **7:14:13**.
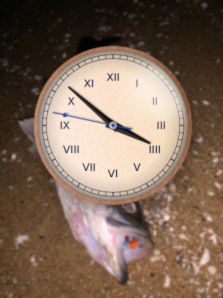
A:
**3:51:47**
